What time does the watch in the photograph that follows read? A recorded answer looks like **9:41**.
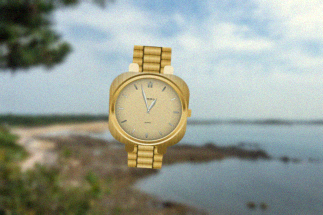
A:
**12:57**
